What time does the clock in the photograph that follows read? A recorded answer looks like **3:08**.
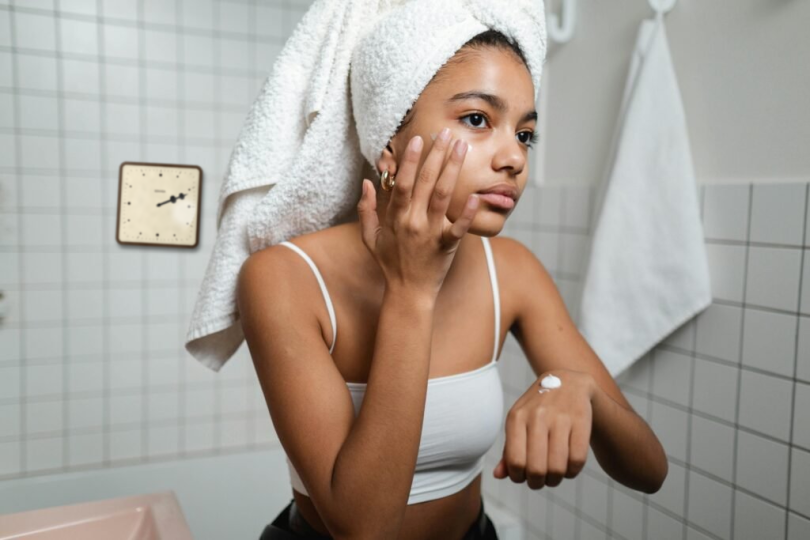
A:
**2:11**
